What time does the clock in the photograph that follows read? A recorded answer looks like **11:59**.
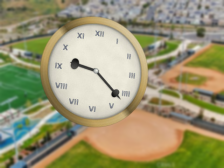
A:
**9:22**
